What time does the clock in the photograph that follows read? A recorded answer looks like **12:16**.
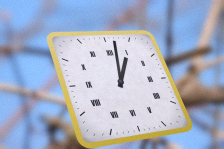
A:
**1:02**
